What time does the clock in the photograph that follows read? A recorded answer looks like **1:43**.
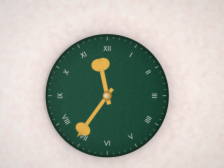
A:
**11:36**
